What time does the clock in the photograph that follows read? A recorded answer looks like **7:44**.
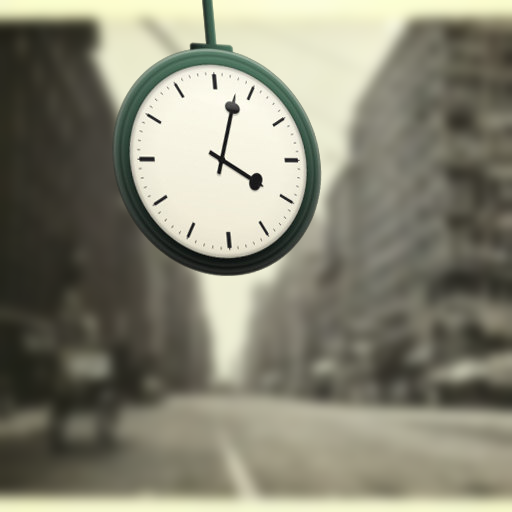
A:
**4:03**
